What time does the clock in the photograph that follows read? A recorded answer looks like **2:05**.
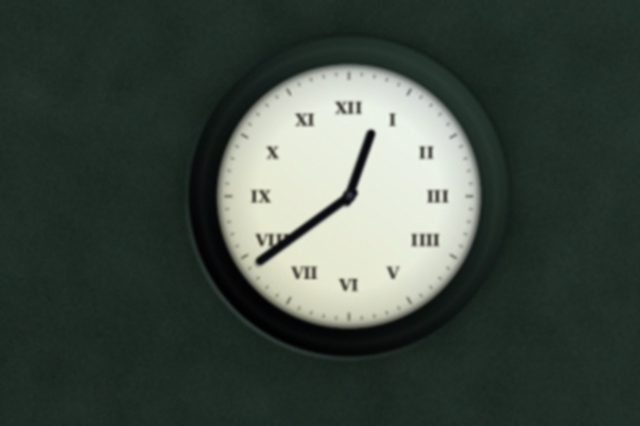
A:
**12:39**
